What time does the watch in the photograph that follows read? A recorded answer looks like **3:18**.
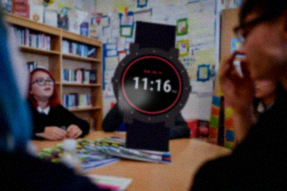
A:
**11:16**
